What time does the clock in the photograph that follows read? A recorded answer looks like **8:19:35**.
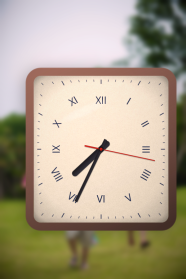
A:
**7:34:17**
